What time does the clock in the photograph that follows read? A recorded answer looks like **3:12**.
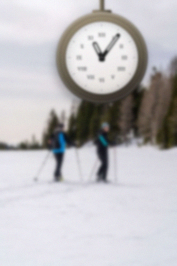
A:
**11:06**
